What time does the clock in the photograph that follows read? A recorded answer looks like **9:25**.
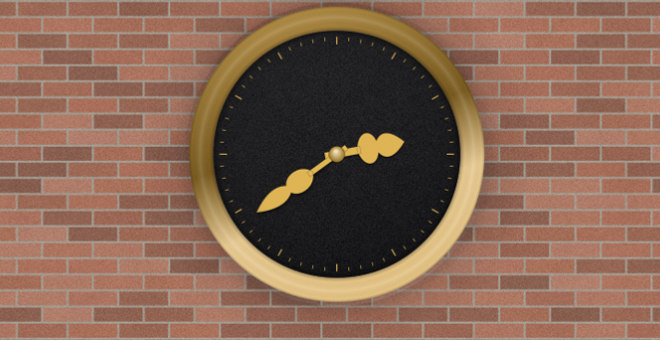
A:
**2:39**
